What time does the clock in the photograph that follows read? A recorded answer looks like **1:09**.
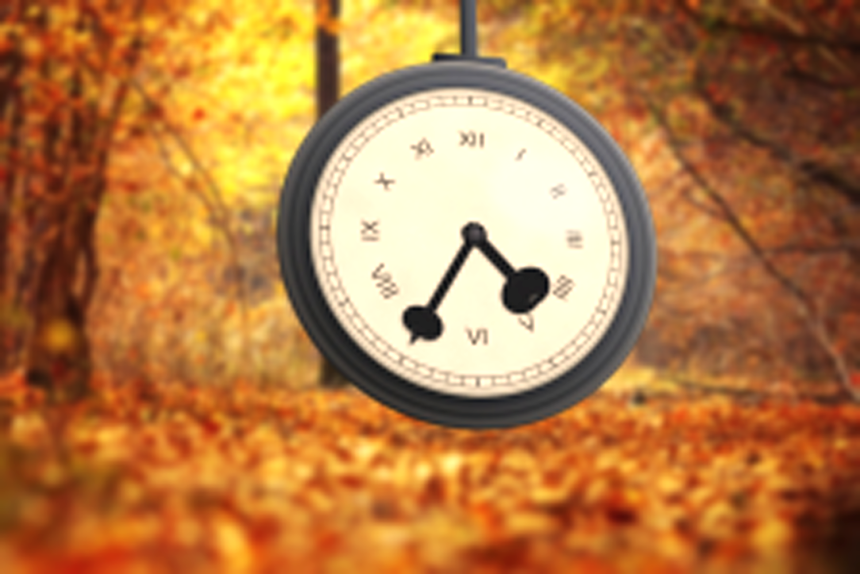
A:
**4:35**
